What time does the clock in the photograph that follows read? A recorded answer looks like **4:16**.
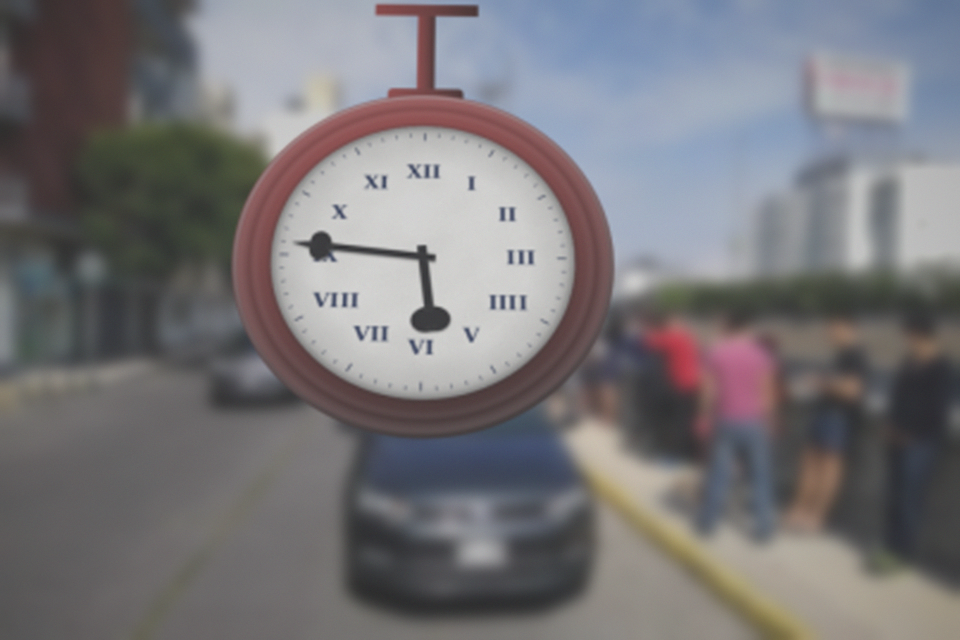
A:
**5:46**
